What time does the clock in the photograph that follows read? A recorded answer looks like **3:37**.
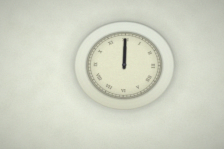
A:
**12:00**
